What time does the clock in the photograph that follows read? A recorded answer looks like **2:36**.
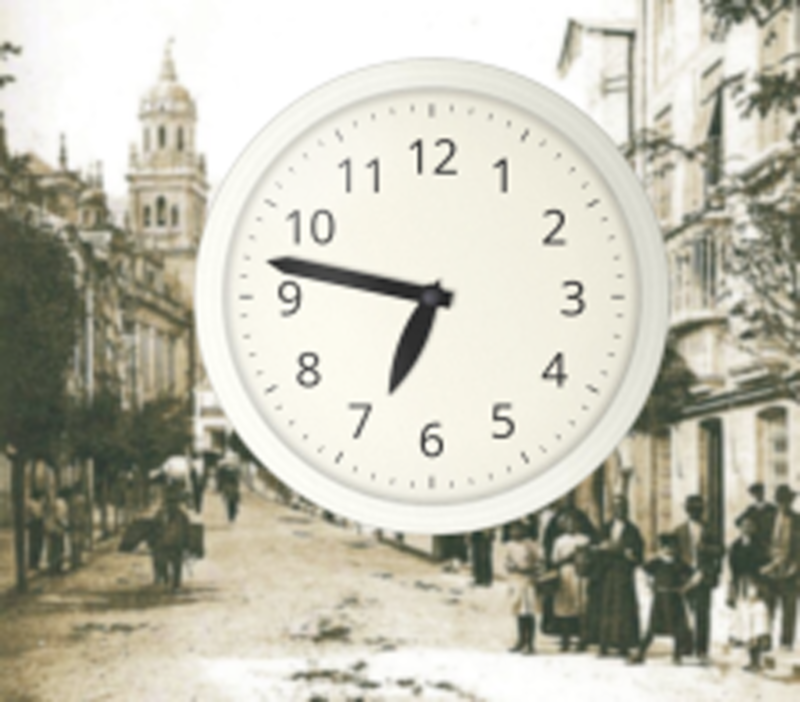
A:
**6:47**
